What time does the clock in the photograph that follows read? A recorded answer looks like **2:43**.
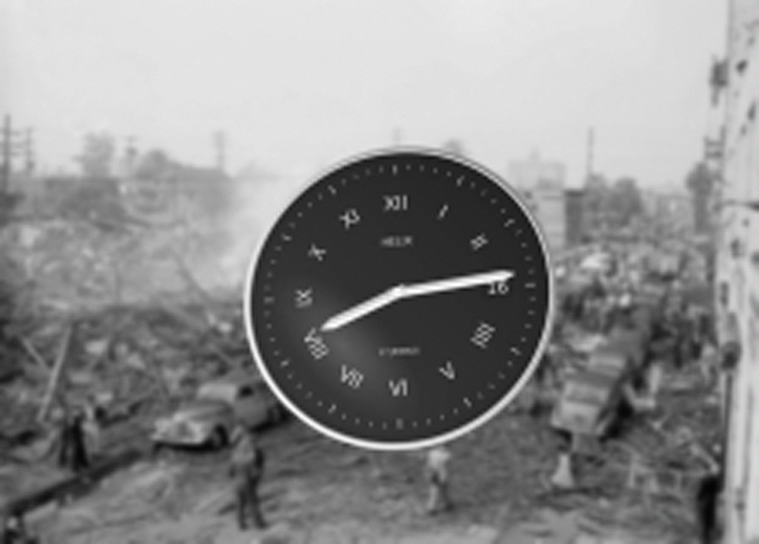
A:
**8:14**
